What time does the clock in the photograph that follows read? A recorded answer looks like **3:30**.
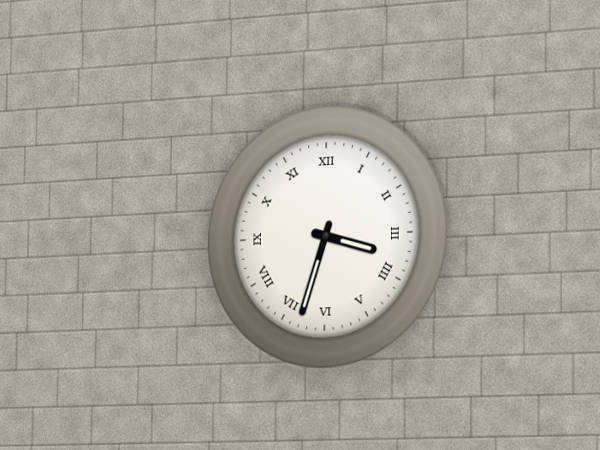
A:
**3:33**
